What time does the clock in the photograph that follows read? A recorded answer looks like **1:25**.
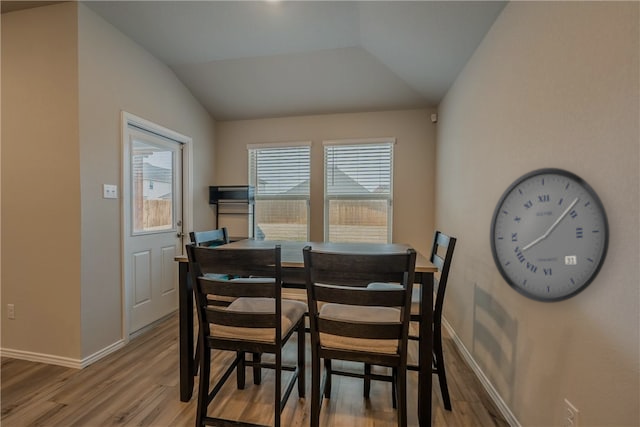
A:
**8:08**
